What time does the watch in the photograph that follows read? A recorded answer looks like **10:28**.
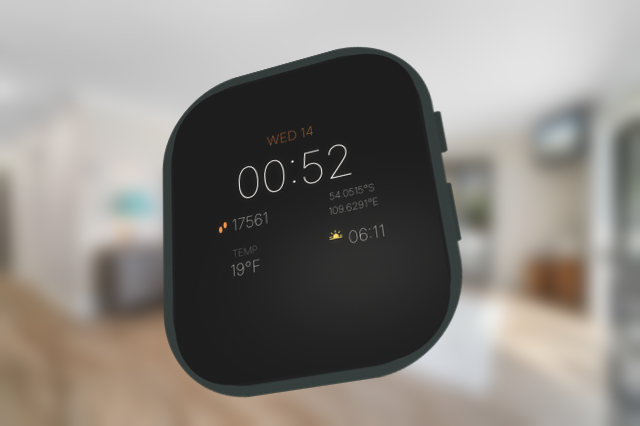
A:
**0:52**
